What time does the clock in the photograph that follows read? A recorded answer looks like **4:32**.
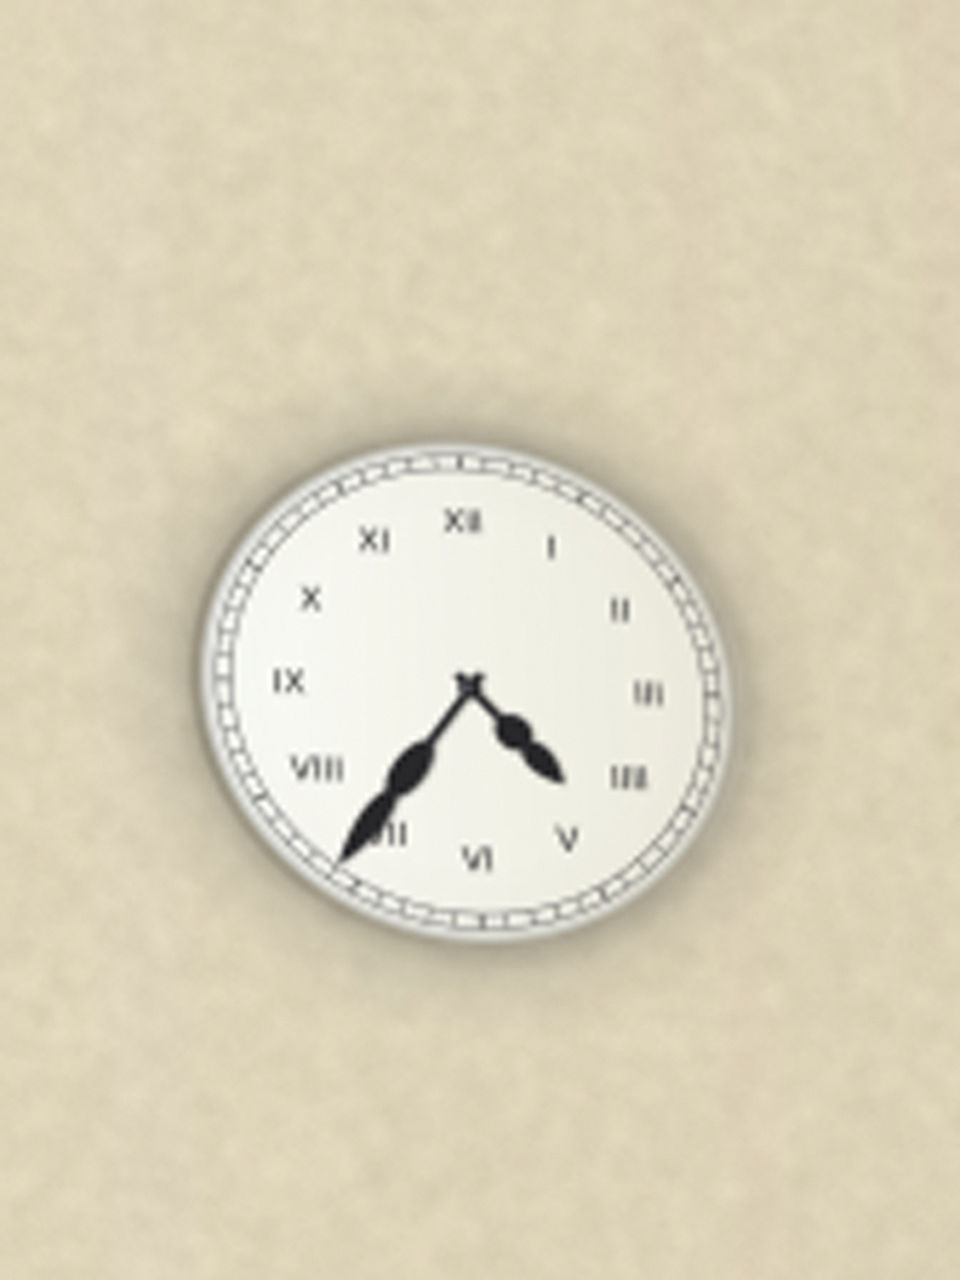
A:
**4:36**
